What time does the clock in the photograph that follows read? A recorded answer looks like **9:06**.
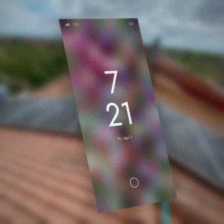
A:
**7:21**
